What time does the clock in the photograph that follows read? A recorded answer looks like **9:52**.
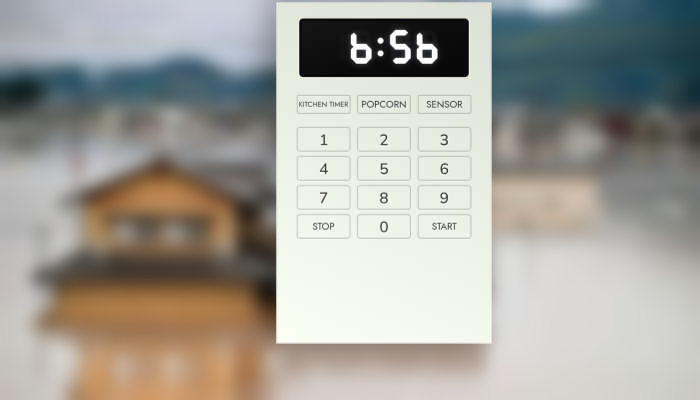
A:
**6:56**
